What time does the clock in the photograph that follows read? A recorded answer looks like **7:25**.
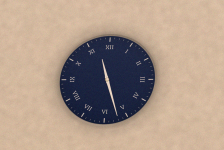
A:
**11:27**
